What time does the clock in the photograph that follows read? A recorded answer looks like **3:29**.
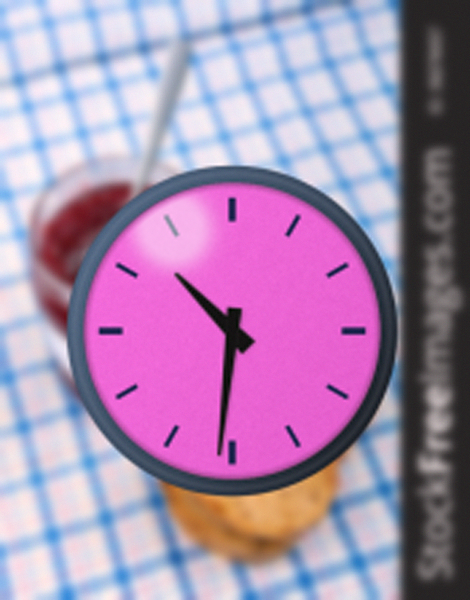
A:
**10:31**
